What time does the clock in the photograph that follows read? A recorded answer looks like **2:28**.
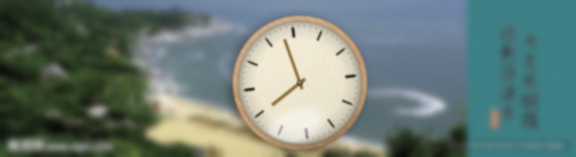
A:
**7:58**
